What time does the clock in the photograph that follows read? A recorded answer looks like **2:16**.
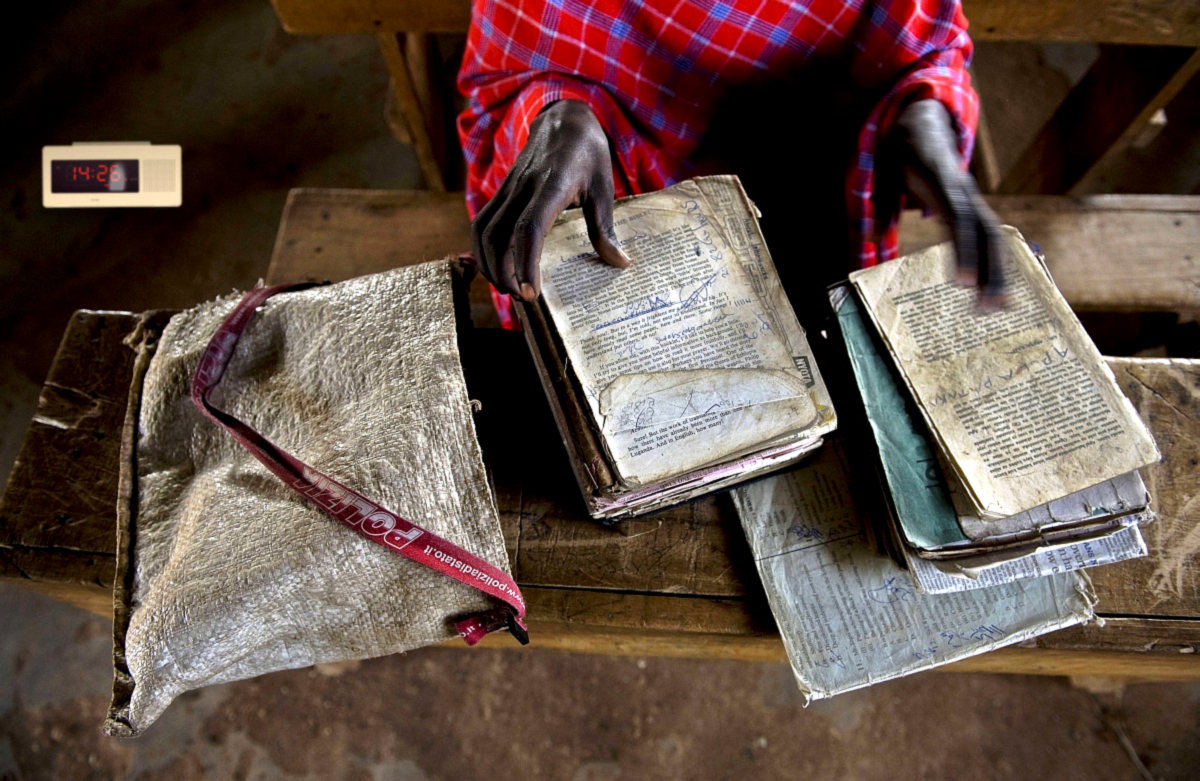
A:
**14:26**
